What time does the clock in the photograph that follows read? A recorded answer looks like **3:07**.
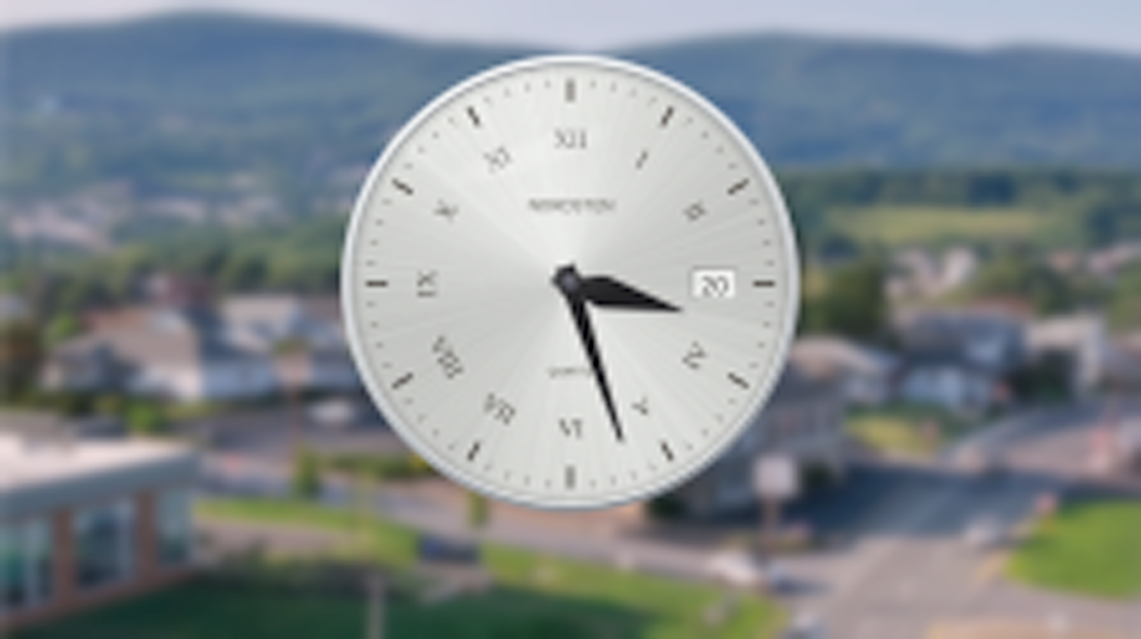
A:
**3:27**
